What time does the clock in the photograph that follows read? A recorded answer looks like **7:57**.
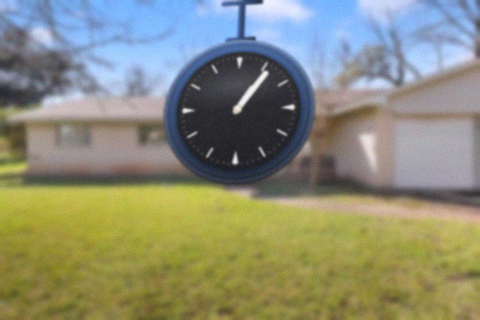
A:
**1:06**
